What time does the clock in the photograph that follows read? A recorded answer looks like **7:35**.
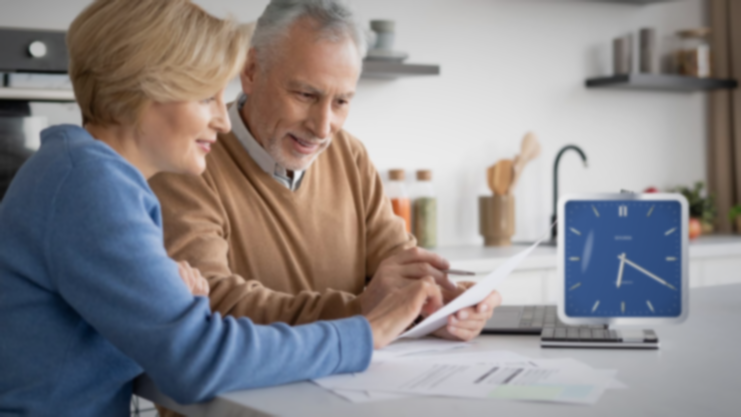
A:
**6:20**
